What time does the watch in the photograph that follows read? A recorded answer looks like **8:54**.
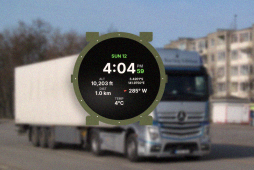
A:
**4:04**
